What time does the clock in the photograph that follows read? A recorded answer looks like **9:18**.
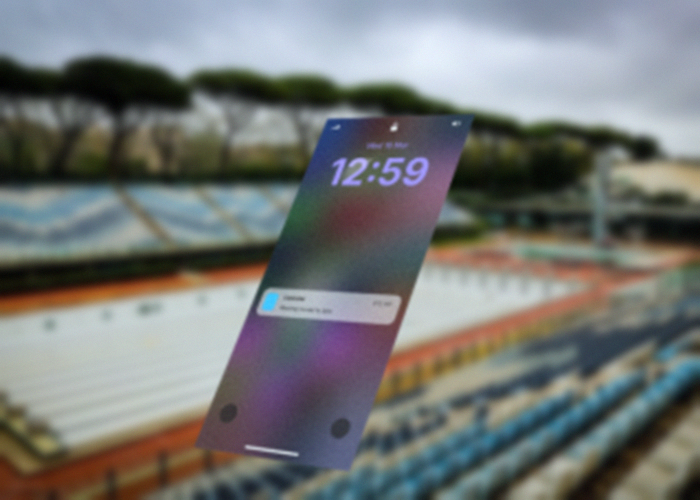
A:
**12:59**
